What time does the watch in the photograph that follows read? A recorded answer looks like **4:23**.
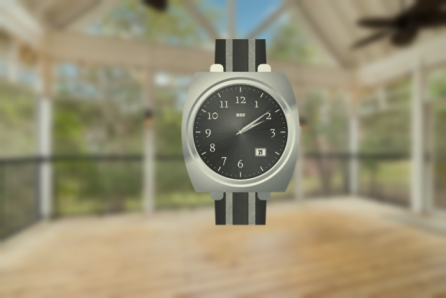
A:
**2:09**
